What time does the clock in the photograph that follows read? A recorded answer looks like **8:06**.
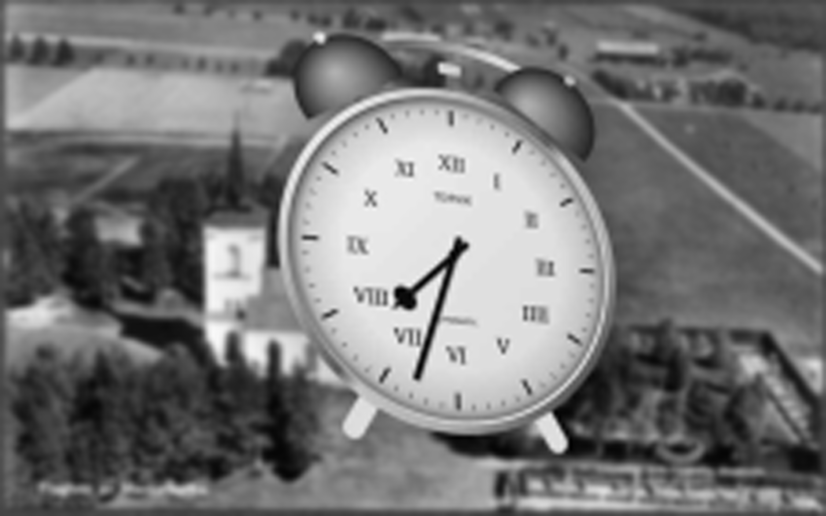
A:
**7:33**
